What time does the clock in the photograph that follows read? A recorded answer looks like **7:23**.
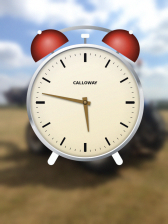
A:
**5:47**
